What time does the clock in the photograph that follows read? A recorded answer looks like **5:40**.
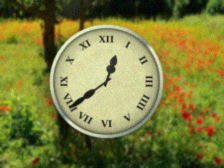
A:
**12:39**
